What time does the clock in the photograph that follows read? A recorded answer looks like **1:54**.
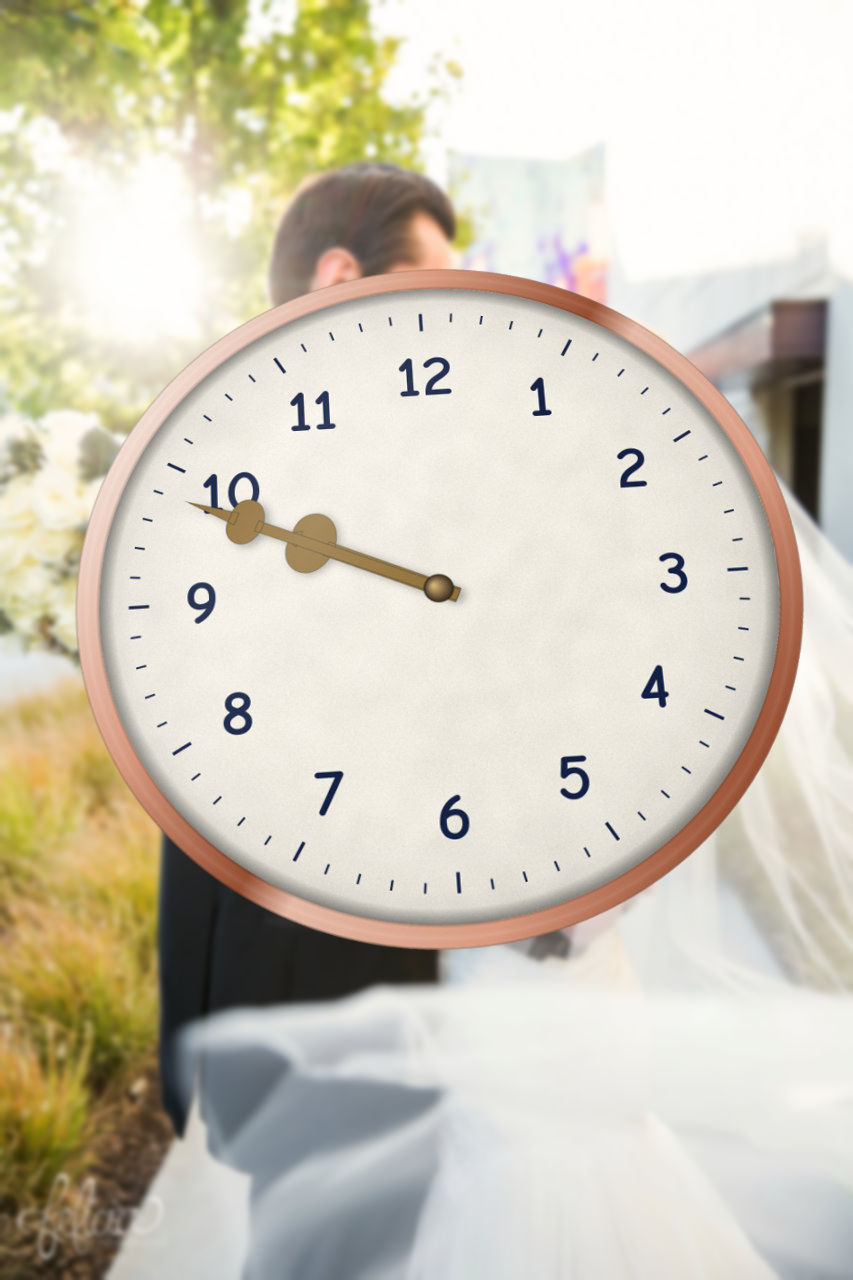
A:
**9:49**
